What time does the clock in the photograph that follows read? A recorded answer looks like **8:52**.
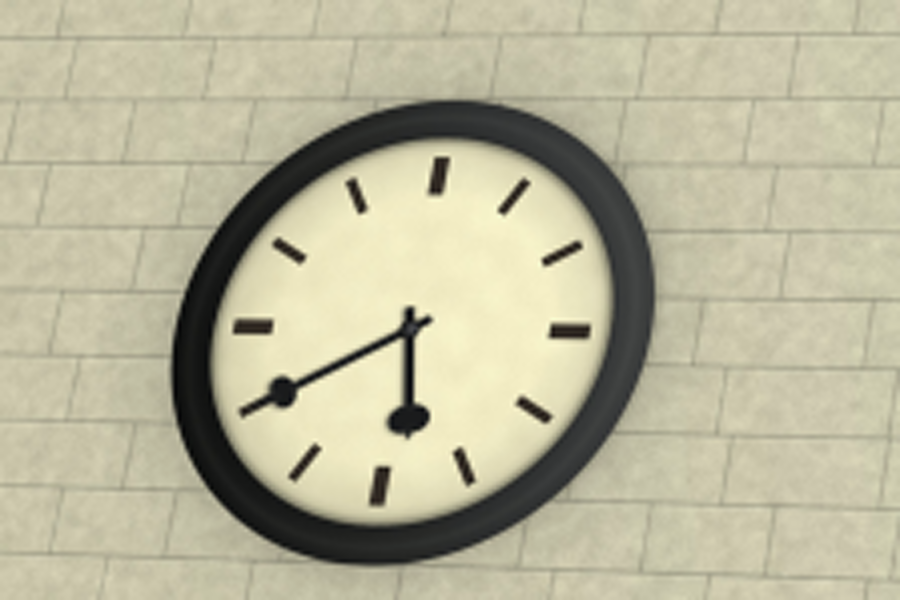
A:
**5:40**
